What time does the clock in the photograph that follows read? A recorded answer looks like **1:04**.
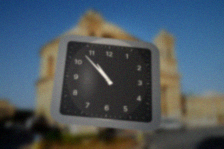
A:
**10:53**
